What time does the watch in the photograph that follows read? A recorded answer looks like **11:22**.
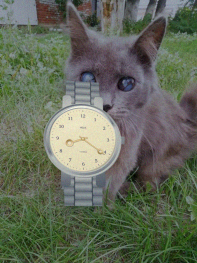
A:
**8:21**
